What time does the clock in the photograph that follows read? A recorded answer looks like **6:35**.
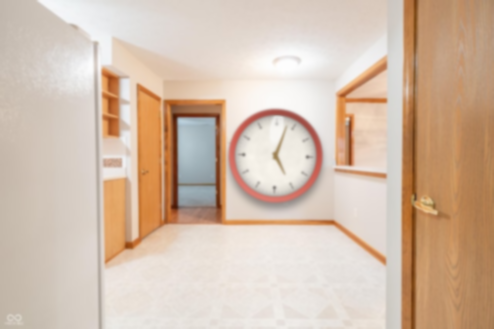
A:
**5:03**
